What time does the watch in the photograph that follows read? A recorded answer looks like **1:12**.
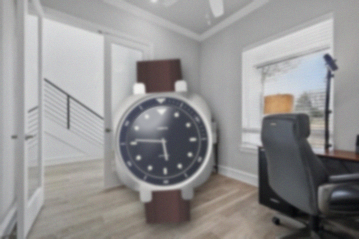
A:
**5:46**
